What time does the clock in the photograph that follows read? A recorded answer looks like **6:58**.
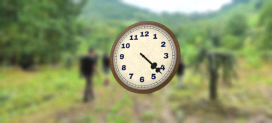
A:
**4:22**
